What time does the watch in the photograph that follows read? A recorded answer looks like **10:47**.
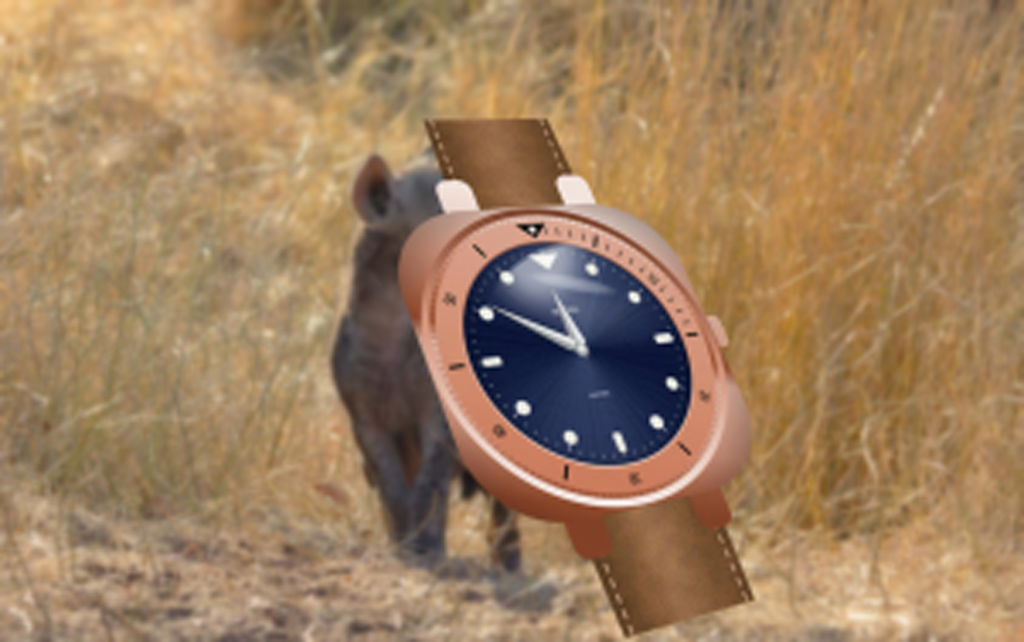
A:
**11:51**
